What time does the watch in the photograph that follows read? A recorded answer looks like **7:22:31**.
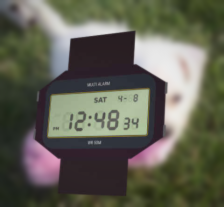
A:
**12:48:34**
